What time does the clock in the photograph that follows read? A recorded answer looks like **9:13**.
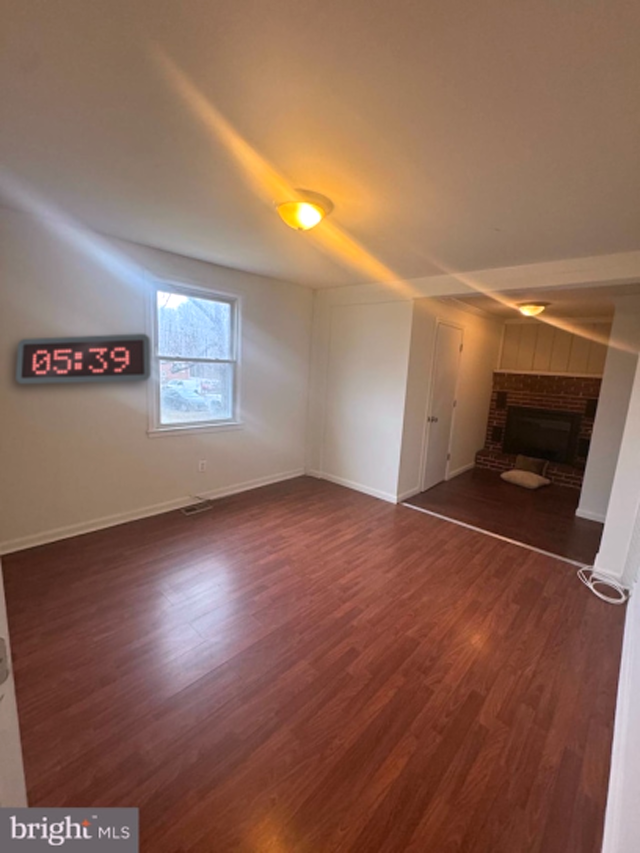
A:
**5:39**
